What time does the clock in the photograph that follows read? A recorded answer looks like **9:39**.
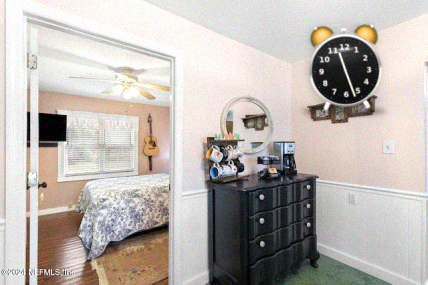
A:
**11:27**
